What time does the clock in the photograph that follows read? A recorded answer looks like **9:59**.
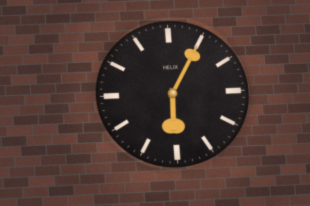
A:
**6:05**
